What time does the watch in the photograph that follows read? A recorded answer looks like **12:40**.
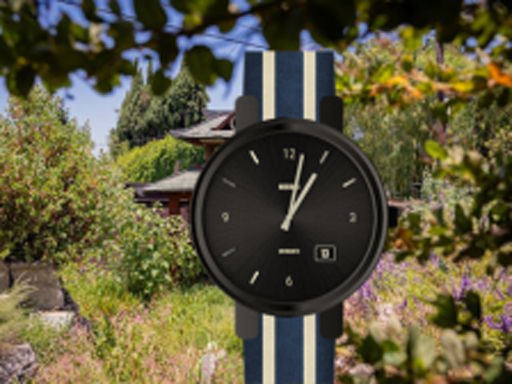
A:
**1:02**
